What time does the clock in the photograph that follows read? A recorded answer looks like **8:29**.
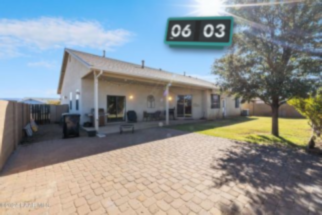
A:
**6:03**
